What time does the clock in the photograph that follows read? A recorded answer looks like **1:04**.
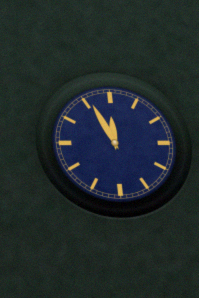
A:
**11:56**
